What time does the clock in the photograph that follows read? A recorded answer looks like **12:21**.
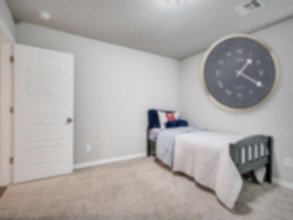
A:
**1:20**
